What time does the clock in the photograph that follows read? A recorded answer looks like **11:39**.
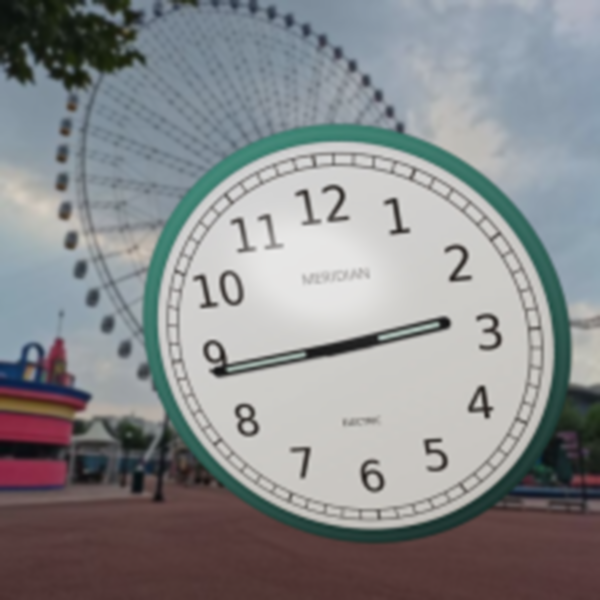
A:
**2:44**
